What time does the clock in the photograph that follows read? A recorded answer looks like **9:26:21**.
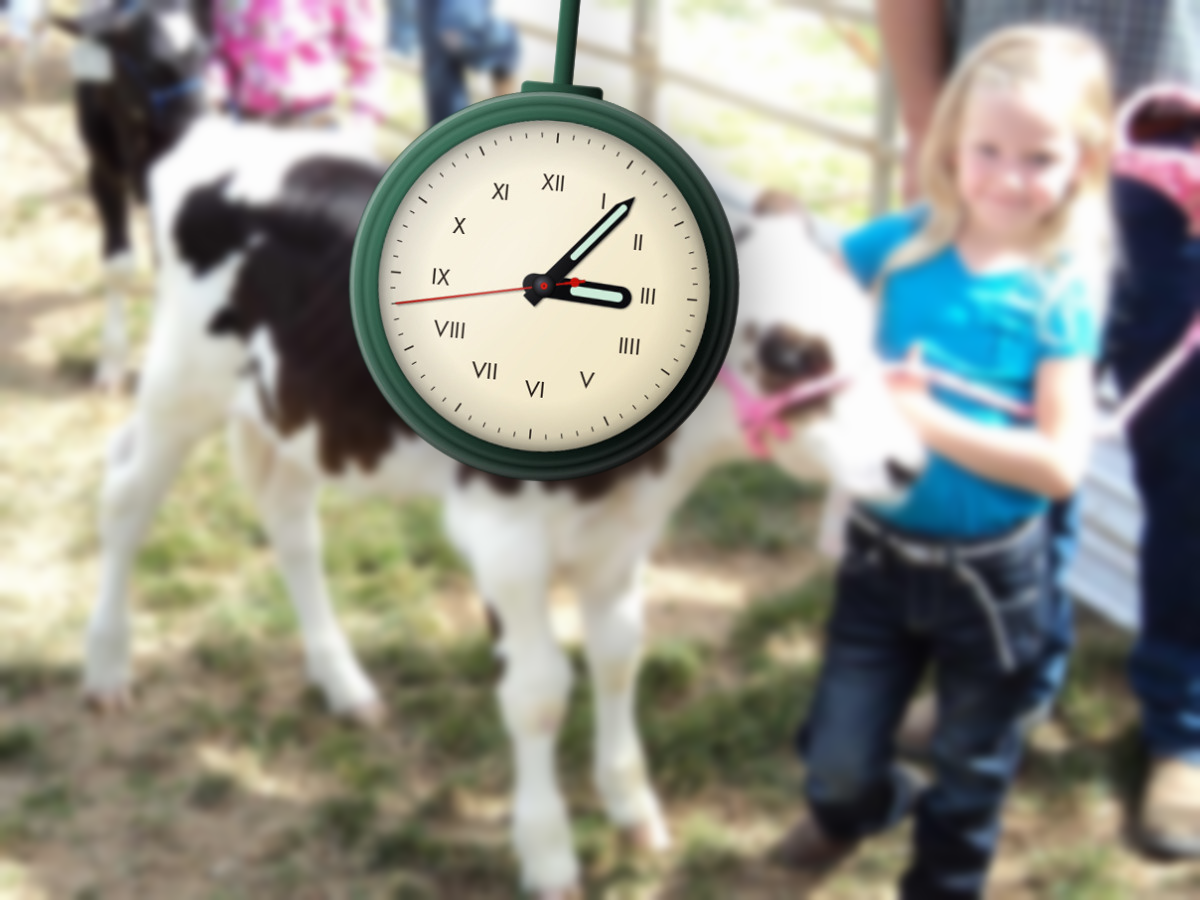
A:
**3:06:43**
